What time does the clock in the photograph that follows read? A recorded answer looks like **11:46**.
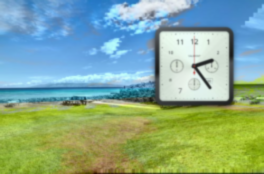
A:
**2:24**
